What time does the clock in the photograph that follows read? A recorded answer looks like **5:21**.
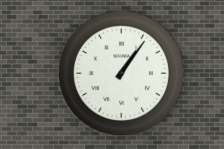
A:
**1:06**
